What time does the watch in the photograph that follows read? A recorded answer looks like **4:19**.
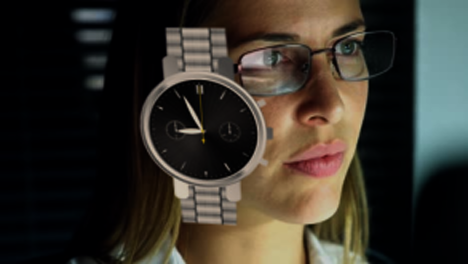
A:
**8:56**
